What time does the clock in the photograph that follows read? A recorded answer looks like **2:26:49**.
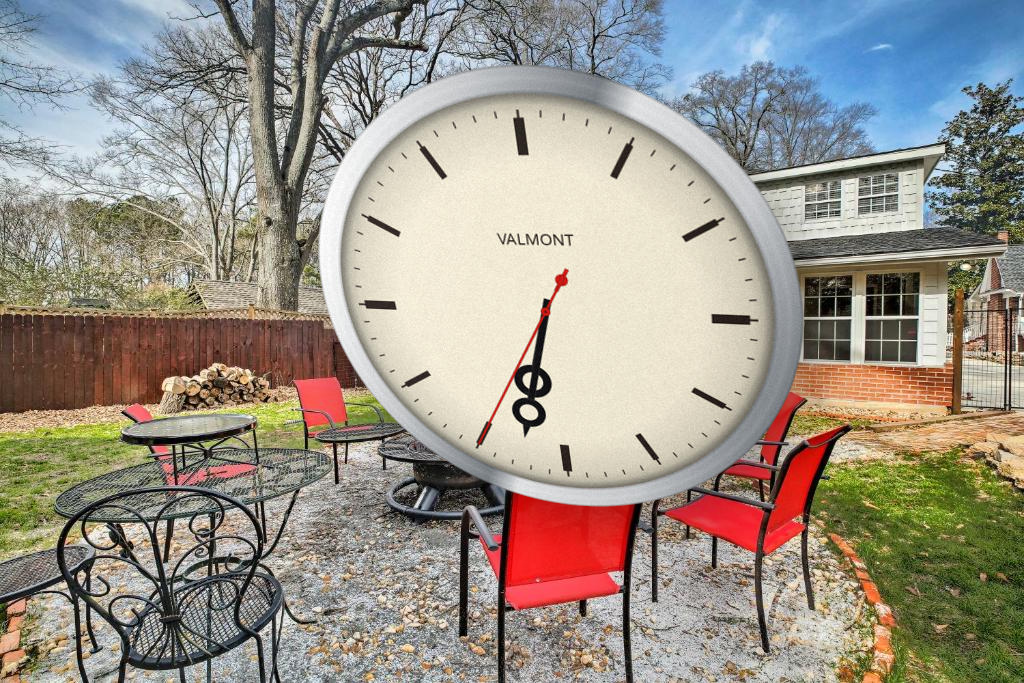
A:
**6:32:35**
